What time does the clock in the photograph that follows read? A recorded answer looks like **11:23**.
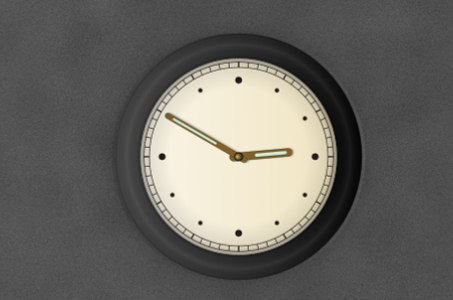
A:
**2:50**
